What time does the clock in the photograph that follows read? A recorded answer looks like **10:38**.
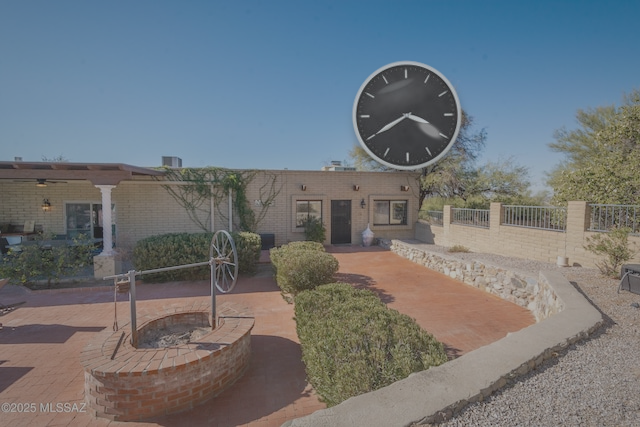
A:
**3:40**
